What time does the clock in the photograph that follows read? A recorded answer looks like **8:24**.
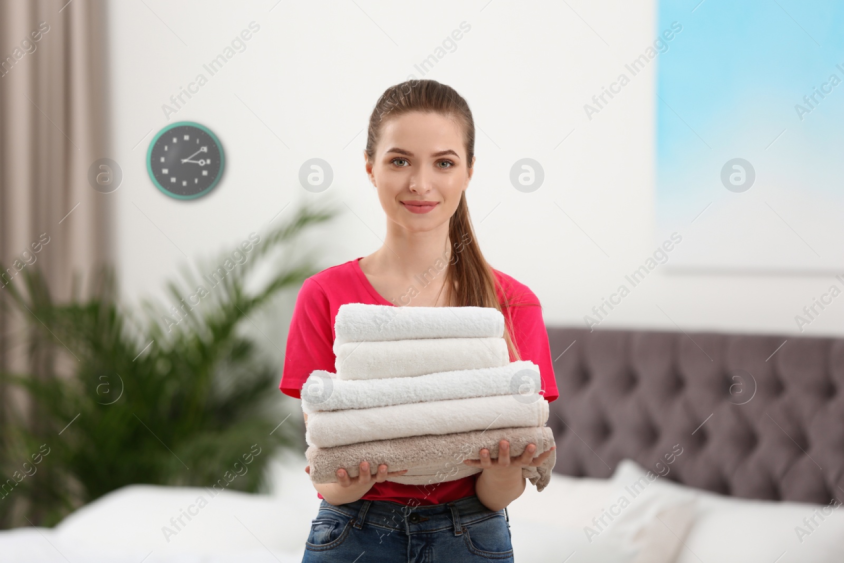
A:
**3:09**
